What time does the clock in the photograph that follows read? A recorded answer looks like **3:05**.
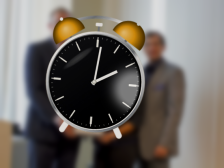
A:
**2:01**
